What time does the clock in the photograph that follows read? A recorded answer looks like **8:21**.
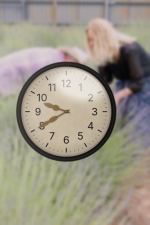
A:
**9:40**
